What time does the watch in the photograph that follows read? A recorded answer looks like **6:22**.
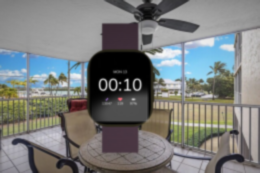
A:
**0:10**
